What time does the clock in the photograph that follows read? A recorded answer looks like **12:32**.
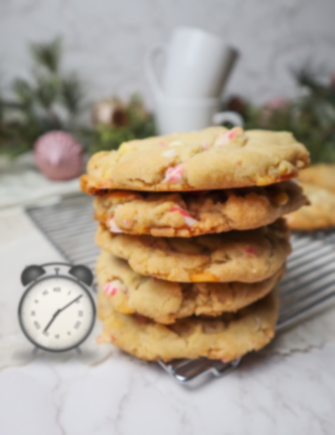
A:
**7:09**
